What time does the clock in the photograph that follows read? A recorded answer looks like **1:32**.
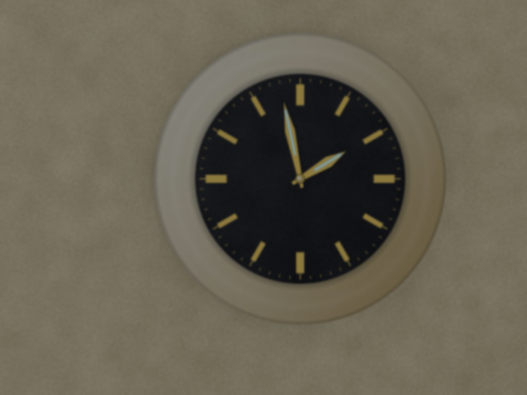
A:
**1:58**
